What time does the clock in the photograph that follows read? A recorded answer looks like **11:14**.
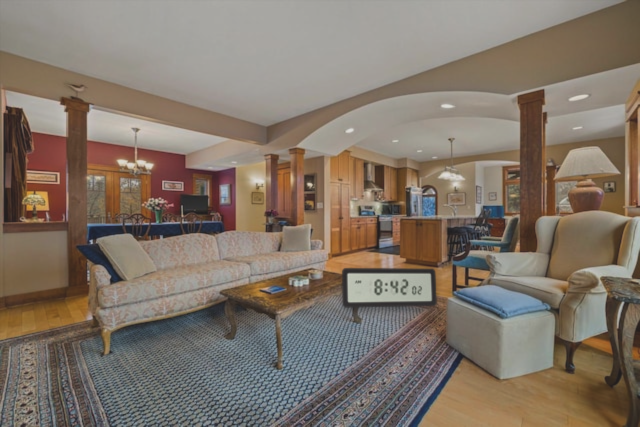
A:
**8:42**
